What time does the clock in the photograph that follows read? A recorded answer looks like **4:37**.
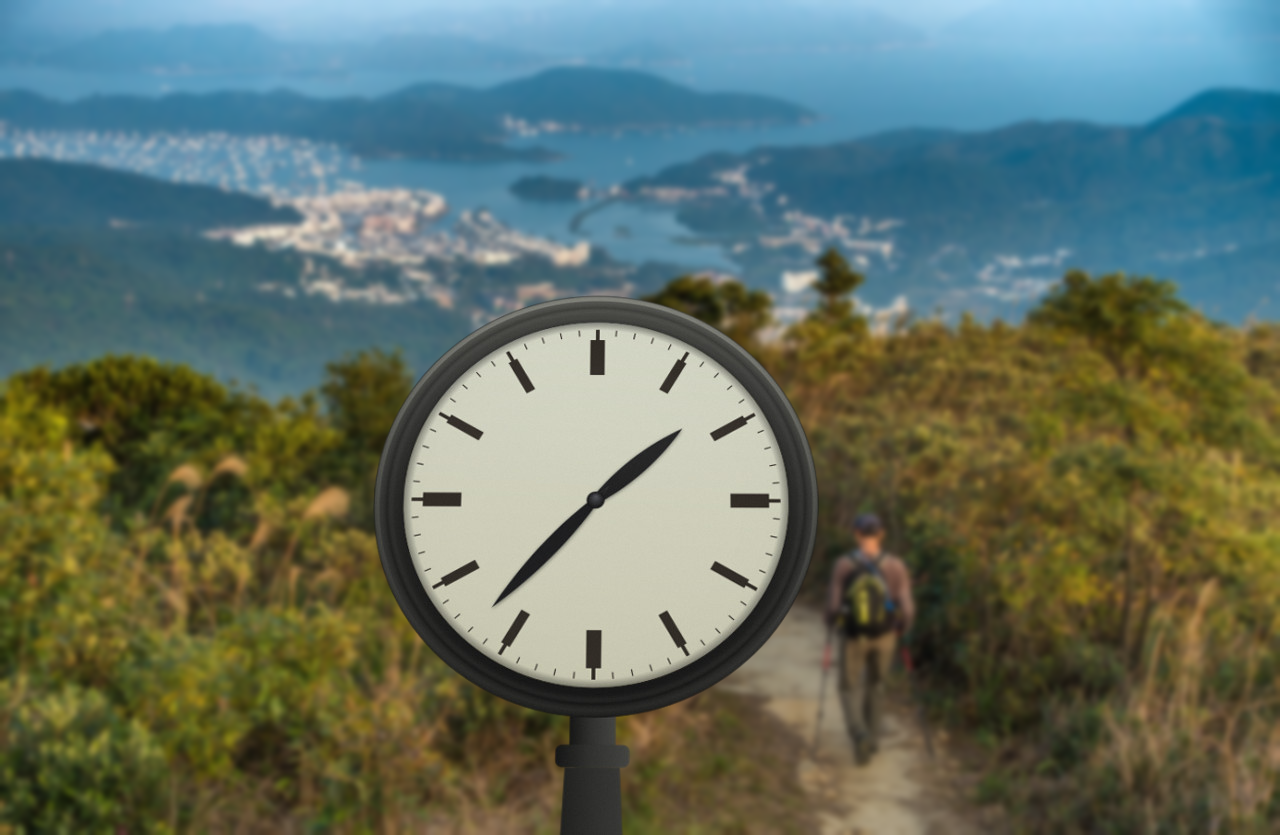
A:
**1:37**
